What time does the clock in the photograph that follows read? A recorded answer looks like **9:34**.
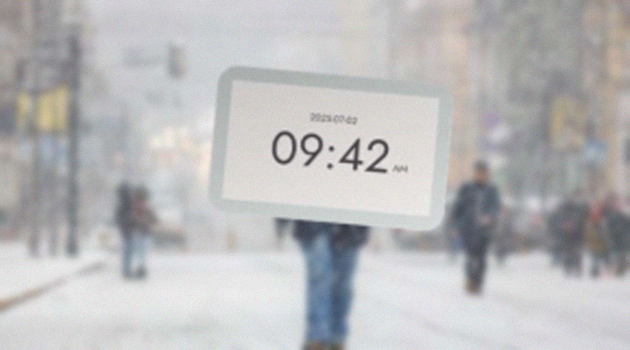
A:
**9:42**
